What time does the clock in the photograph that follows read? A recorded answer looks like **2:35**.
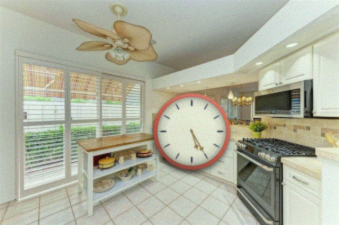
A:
**5:25**
